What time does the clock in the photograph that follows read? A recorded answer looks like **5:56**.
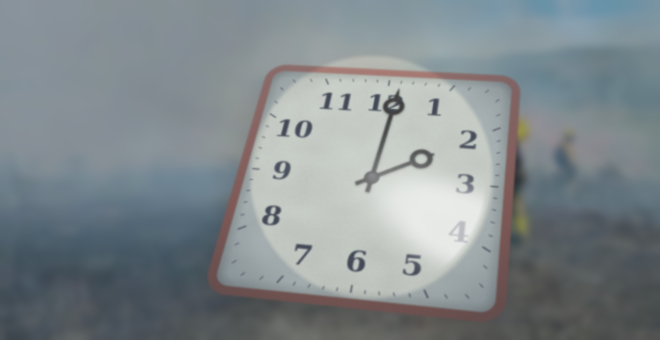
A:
**2:01**
